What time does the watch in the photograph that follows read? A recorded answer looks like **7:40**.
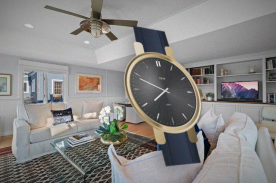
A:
**7:49**
